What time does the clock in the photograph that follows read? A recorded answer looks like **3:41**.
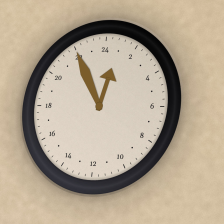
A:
**0:55**
